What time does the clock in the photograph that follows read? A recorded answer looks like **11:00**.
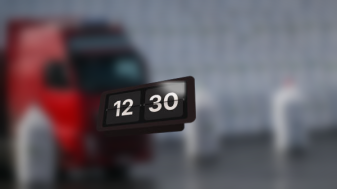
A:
**12:30**
